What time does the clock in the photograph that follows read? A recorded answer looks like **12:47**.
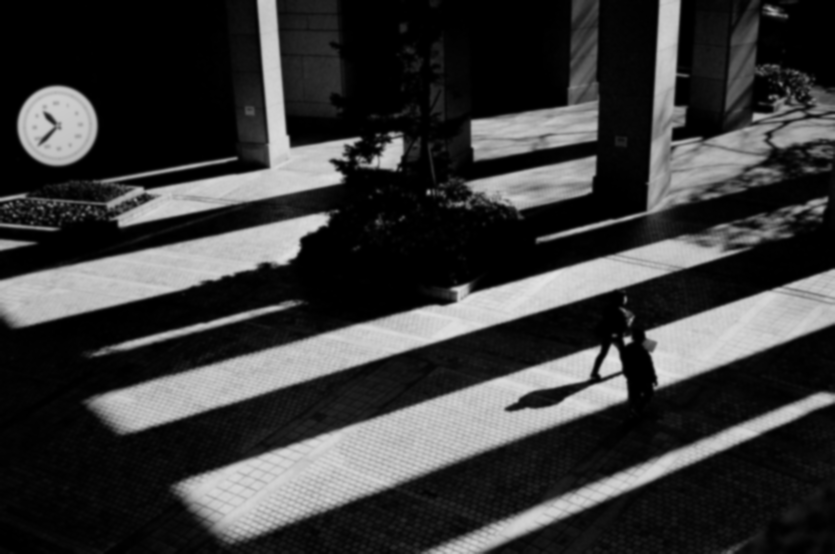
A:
**10:38**
